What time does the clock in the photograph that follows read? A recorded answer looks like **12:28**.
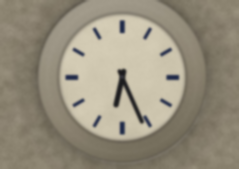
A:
**6:26**
